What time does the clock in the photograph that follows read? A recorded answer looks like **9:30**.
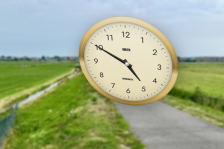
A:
**4:50**
